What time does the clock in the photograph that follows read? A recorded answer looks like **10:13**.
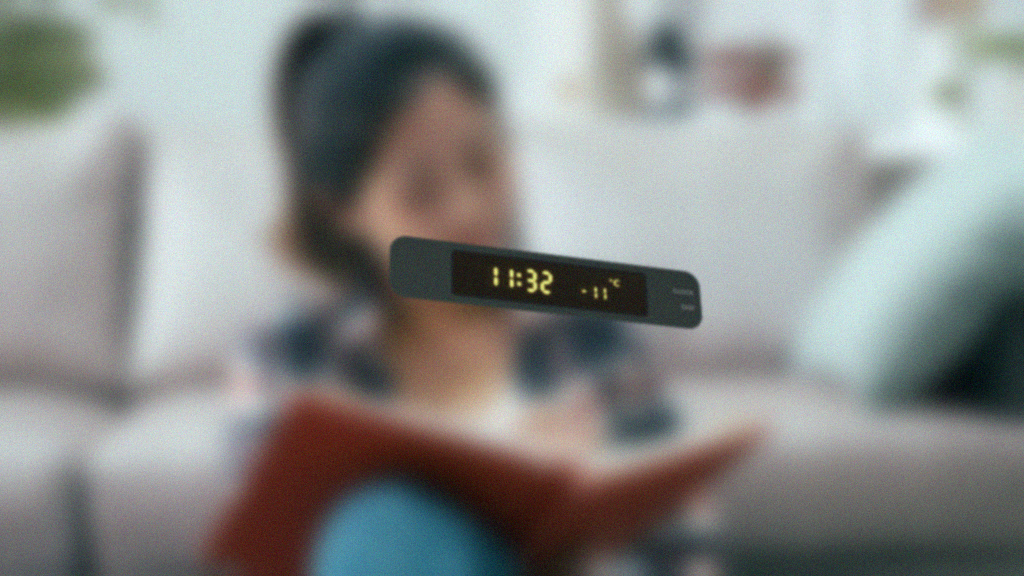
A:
**11:32**
